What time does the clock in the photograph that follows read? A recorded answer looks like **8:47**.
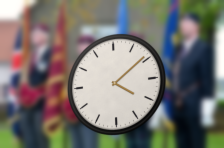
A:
**4:09**
